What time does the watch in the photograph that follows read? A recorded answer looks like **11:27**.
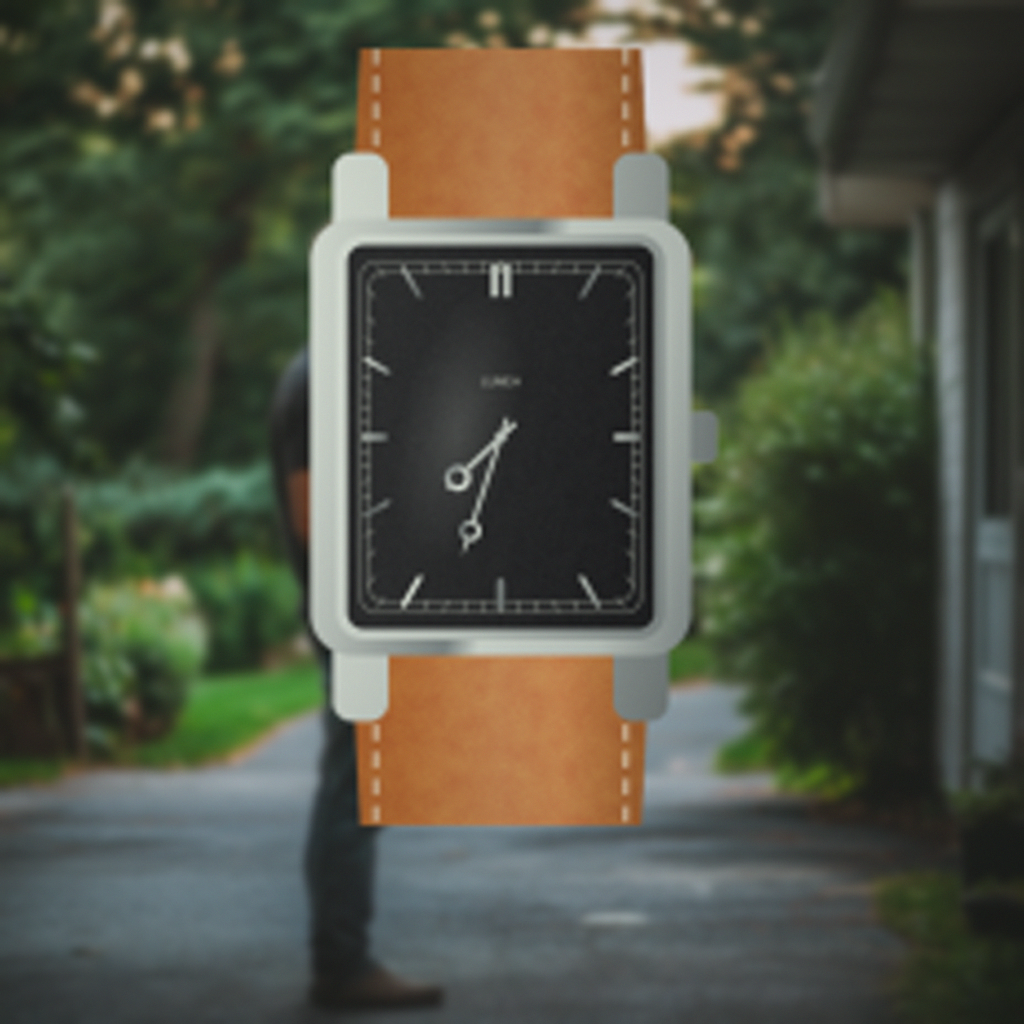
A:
**7:33**
